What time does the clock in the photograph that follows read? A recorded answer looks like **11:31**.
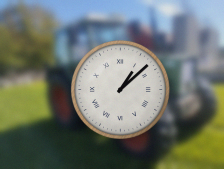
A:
**1:08**
